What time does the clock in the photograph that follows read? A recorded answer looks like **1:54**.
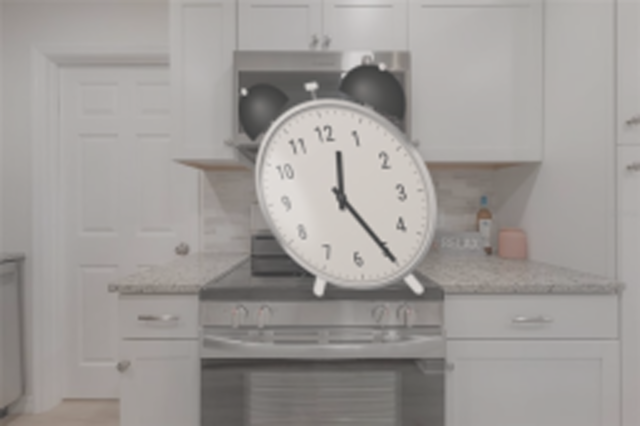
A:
**12:25**
